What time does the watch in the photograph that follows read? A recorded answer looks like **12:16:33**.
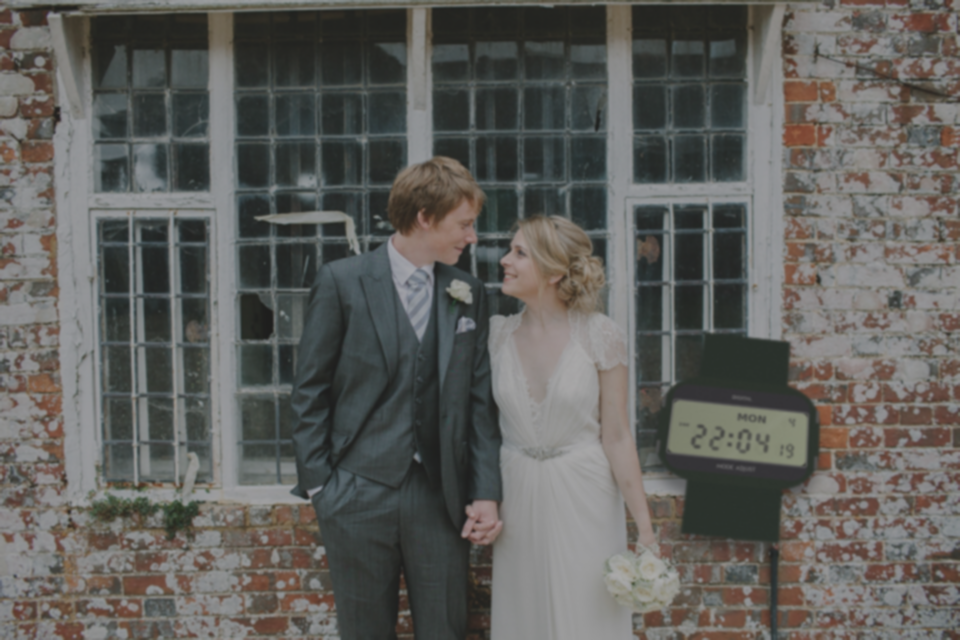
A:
**22:04:19**
